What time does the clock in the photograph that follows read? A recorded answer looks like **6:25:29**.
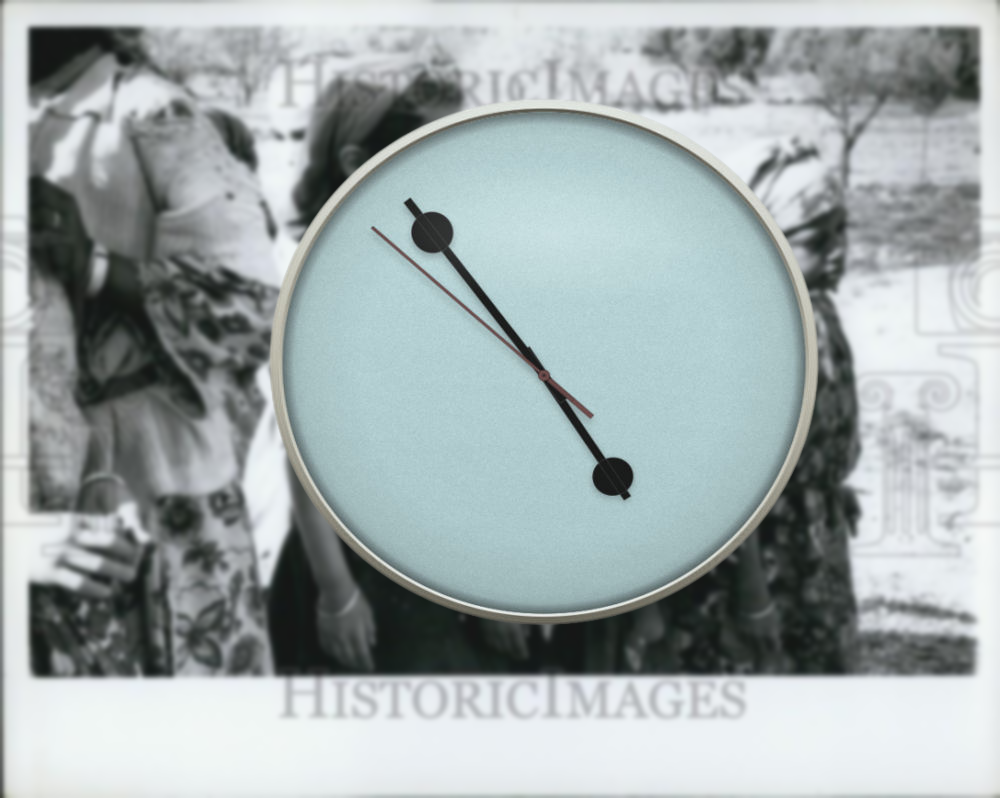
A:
**4:53:52**
